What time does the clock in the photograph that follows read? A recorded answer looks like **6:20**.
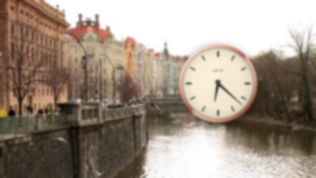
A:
**6:22**
